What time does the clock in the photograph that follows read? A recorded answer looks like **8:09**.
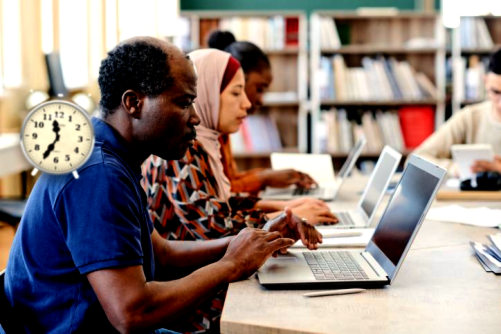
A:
**11:35**
